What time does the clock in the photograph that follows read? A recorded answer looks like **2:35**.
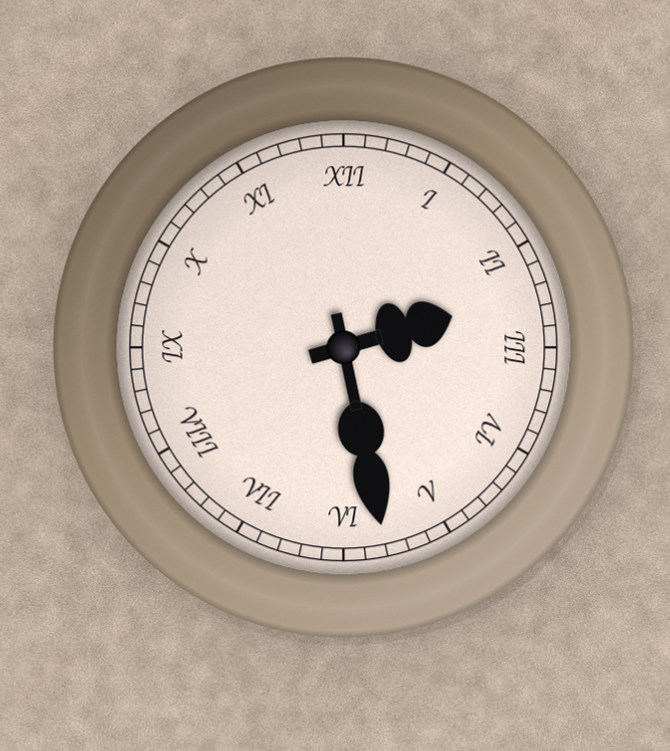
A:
**2:28**
